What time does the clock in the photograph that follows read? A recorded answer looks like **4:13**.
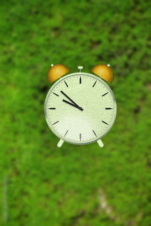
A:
**9:52**
